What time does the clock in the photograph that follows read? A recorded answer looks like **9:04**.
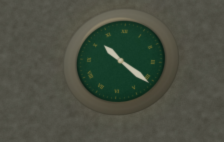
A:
**10:21**
